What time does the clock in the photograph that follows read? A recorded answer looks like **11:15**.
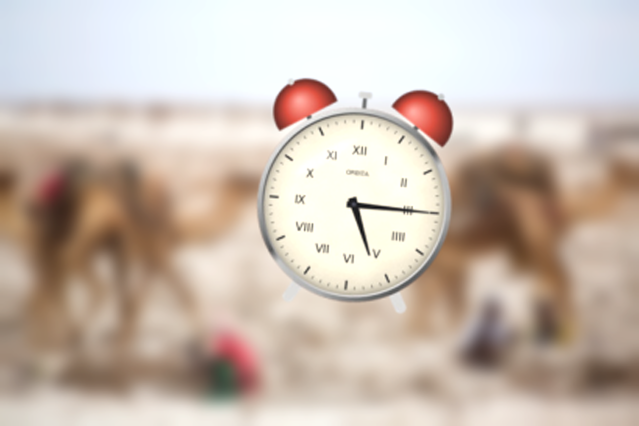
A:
**5:15**
